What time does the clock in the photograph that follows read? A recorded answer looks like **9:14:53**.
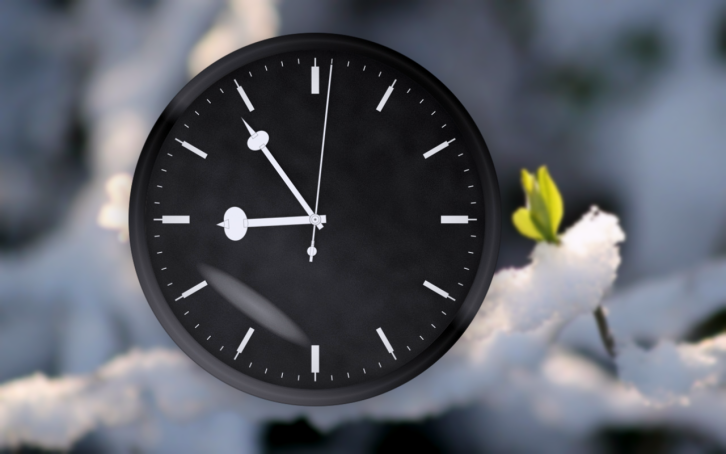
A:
**8:54:01**
